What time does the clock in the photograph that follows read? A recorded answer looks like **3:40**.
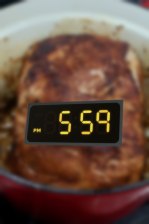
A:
**5:59**
